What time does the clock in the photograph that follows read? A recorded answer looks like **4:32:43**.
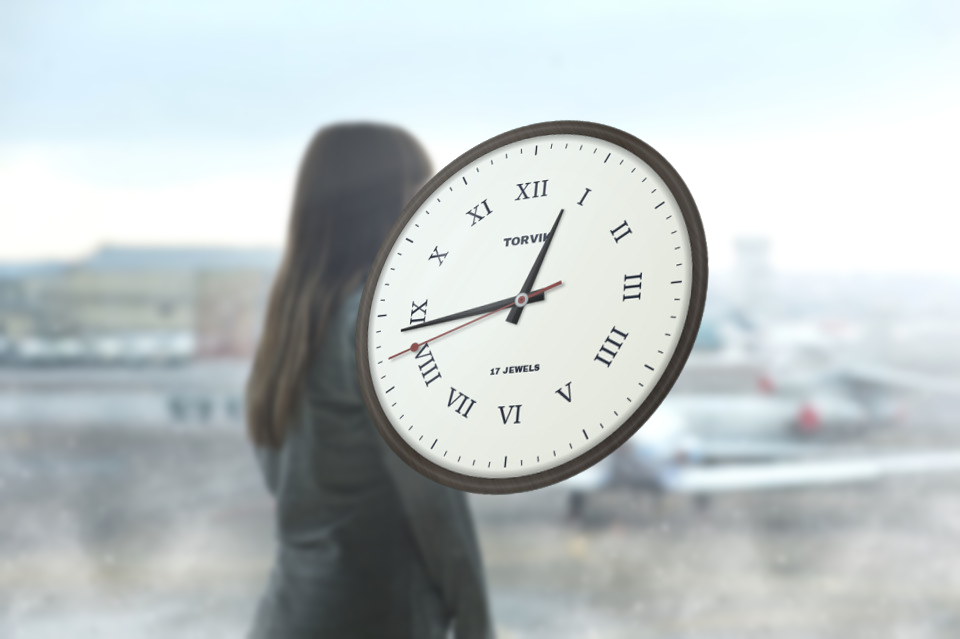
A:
**12:43:42**
